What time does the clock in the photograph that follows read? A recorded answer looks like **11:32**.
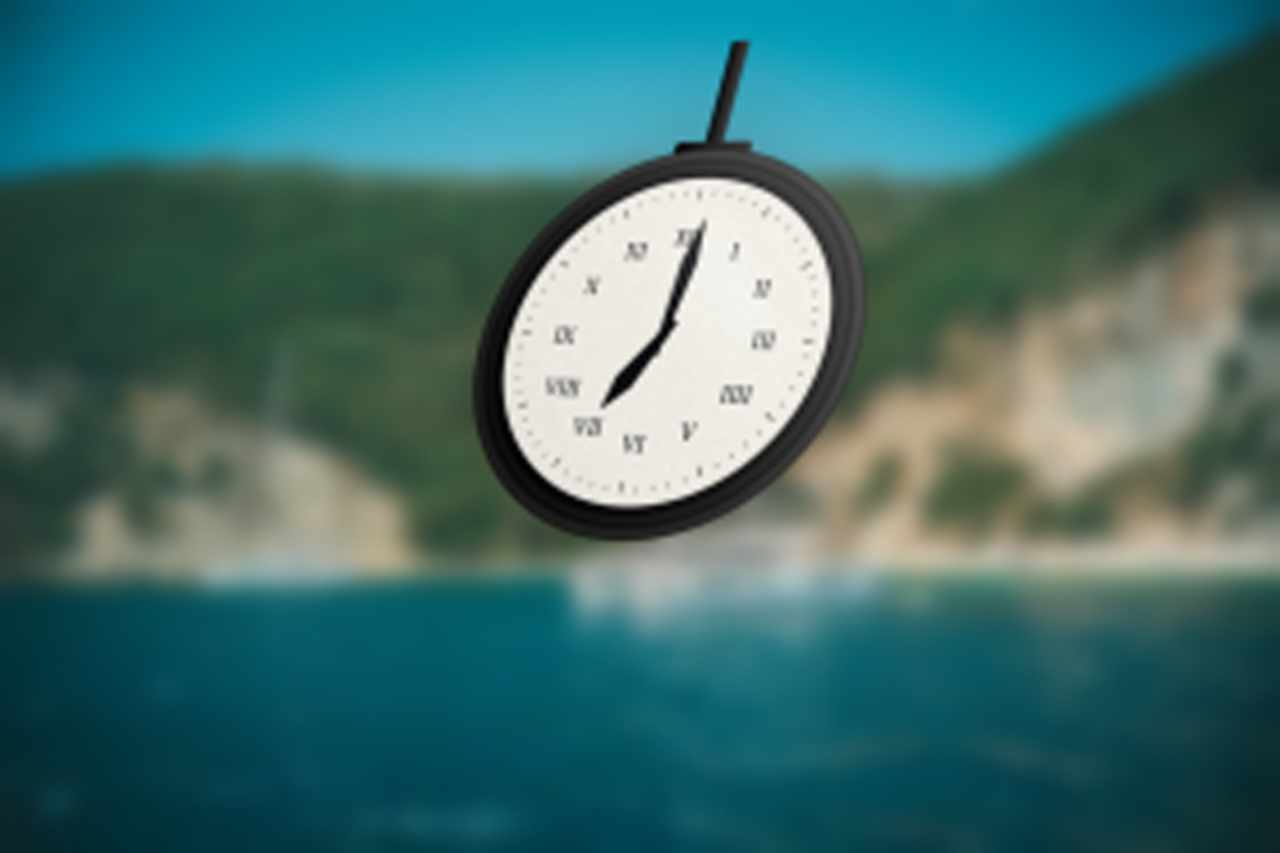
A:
**7:01**
